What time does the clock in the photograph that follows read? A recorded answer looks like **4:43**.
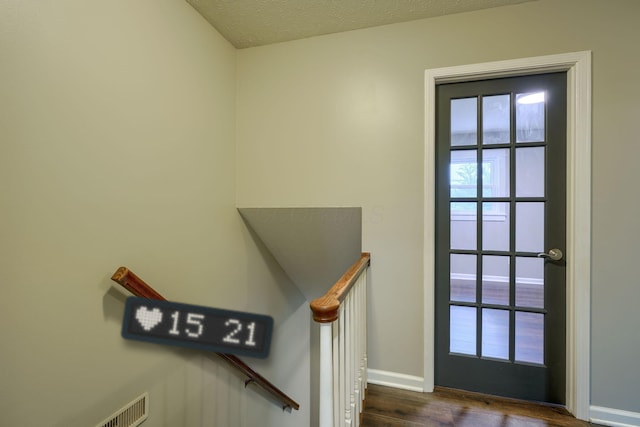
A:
**15:21**
